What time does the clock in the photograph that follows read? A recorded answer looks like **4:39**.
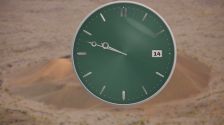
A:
**9:48**
